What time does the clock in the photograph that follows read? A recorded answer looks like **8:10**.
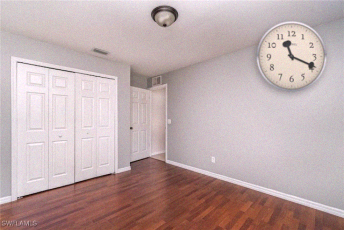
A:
**11:19**
